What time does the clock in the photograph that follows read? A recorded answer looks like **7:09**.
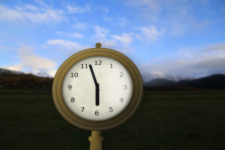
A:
**5:57**
